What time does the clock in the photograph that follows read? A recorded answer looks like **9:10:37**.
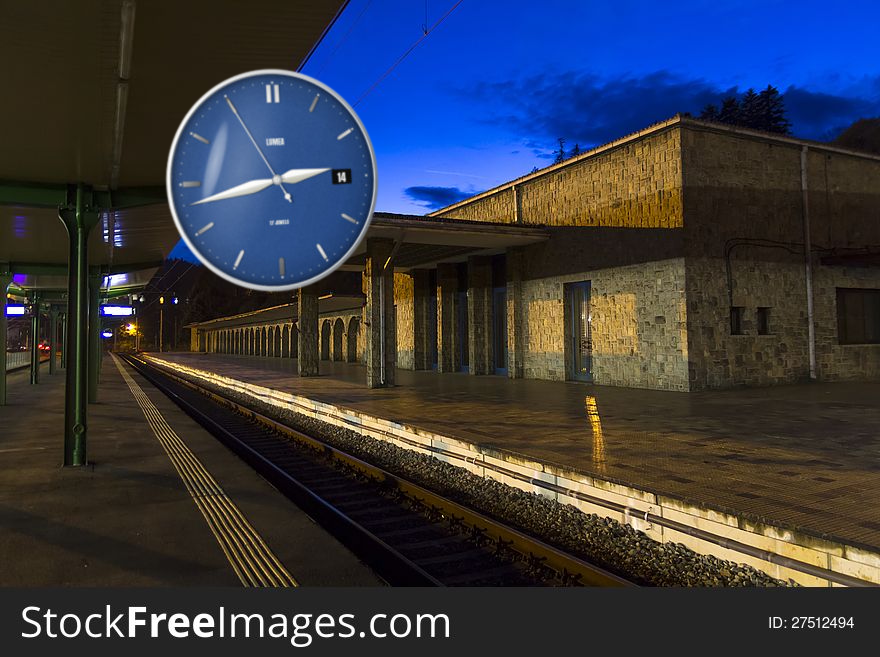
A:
**2:42:55**
